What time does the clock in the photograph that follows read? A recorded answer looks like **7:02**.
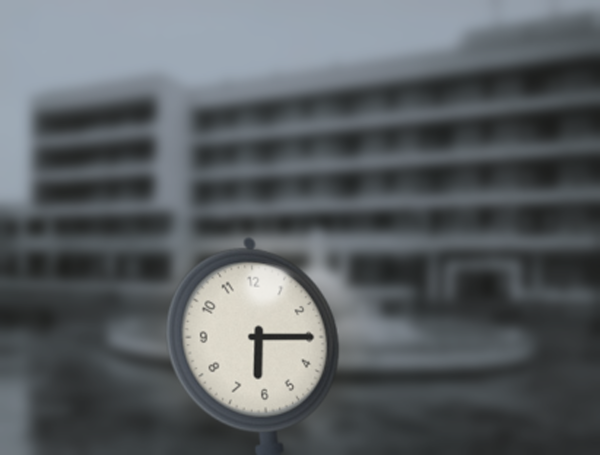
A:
**6:15**
